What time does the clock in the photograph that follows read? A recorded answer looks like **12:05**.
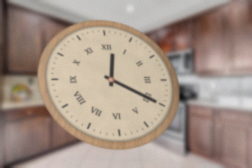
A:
**12:20**
